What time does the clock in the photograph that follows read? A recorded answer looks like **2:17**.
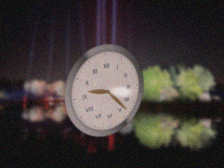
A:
**9:23**
